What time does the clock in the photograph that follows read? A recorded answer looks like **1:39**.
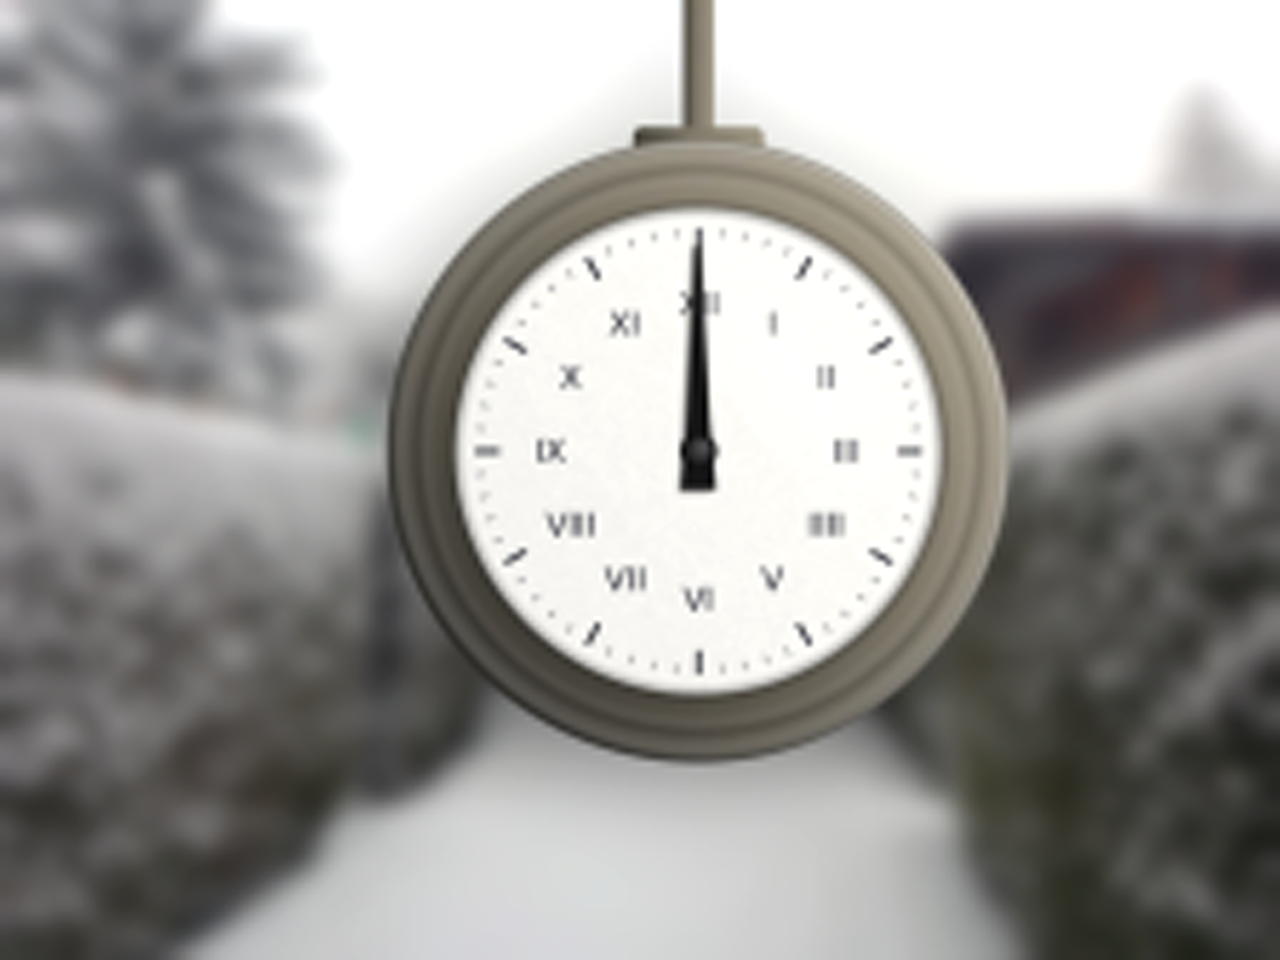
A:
**12:00**
